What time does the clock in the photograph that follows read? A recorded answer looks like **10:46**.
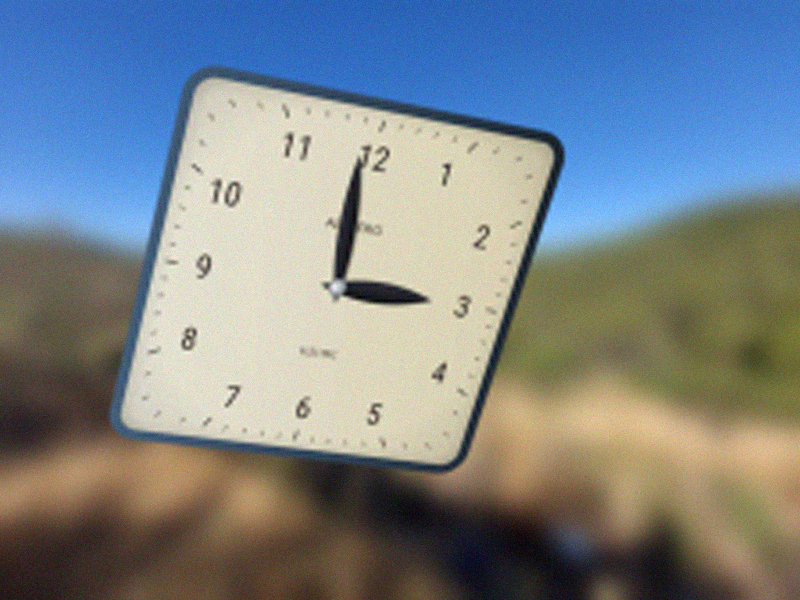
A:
**2:59**
